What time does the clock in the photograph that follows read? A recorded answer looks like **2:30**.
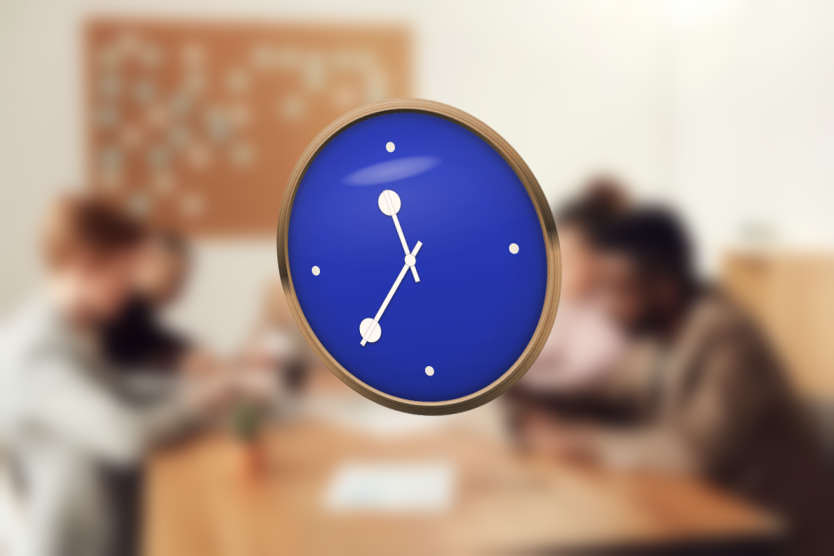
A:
**11:37**
